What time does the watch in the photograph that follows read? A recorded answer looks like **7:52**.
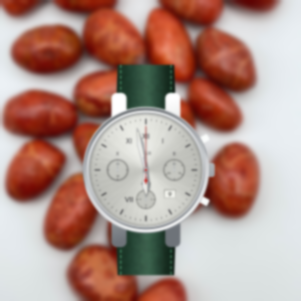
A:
**5:58**
